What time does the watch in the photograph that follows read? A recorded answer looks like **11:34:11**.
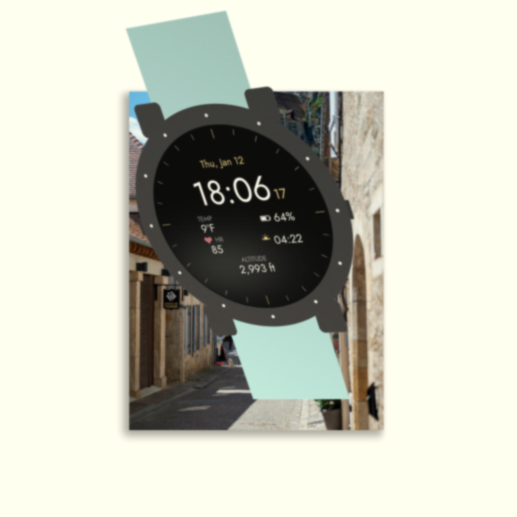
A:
**18:06:17**
